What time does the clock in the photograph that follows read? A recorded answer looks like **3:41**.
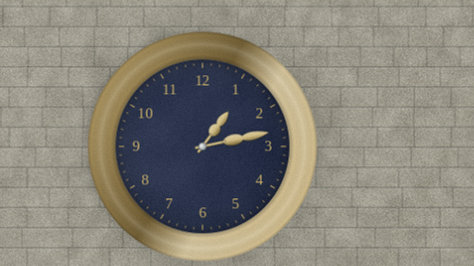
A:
**1:13**
